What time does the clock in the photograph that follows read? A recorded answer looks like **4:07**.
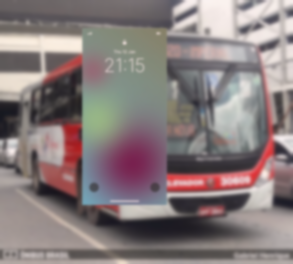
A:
**21:15**
